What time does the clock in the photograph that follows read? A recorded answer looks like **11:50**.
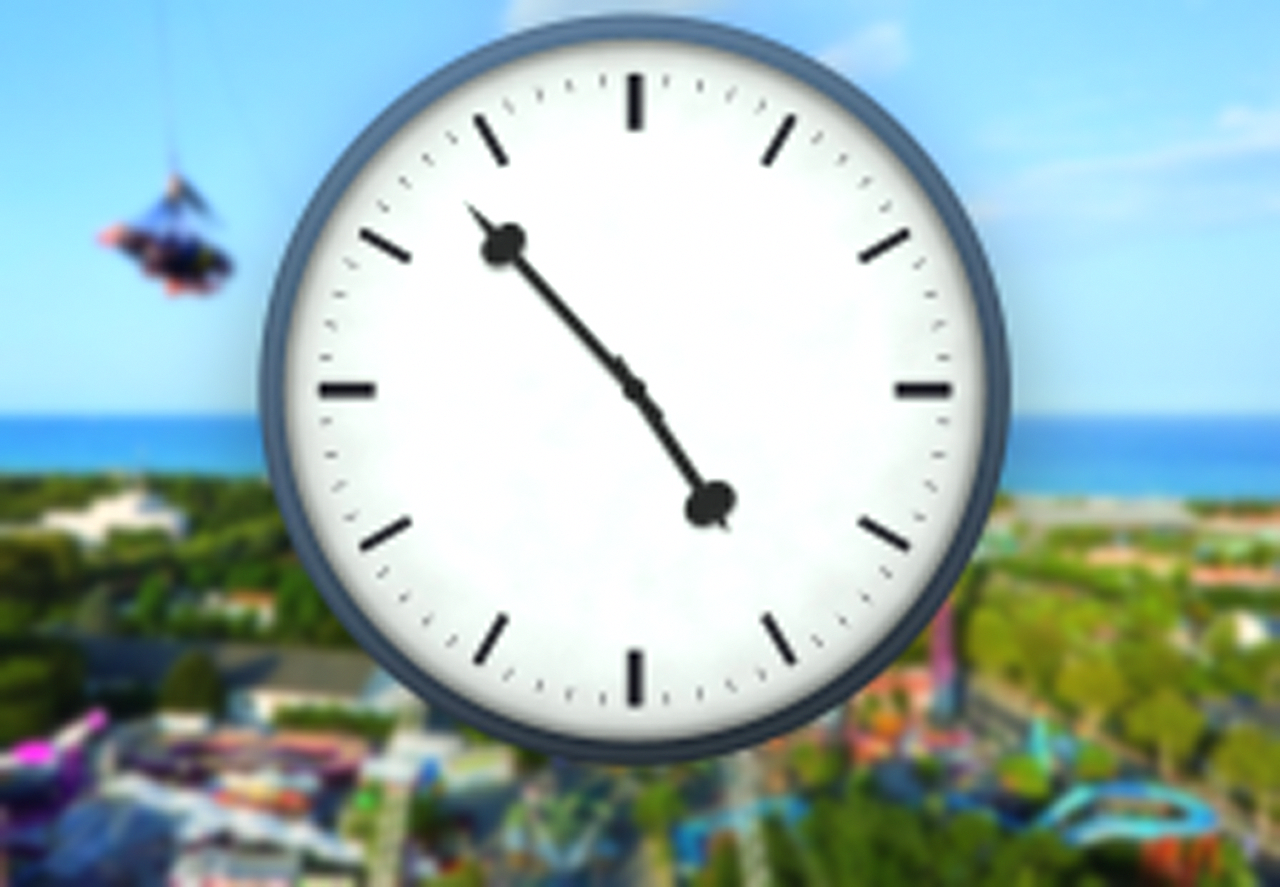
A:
**4:53**
